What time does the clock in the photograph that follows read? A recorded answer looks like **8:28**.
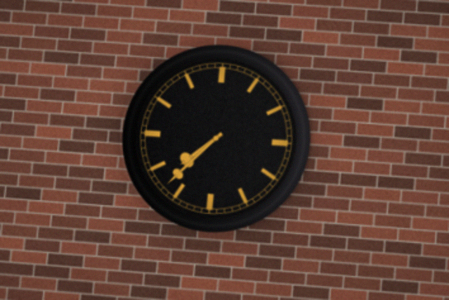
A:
**7:37**
